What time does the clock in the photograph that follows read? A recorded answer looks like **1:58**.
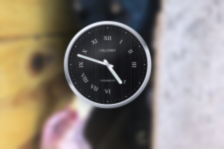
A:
**4:48**
